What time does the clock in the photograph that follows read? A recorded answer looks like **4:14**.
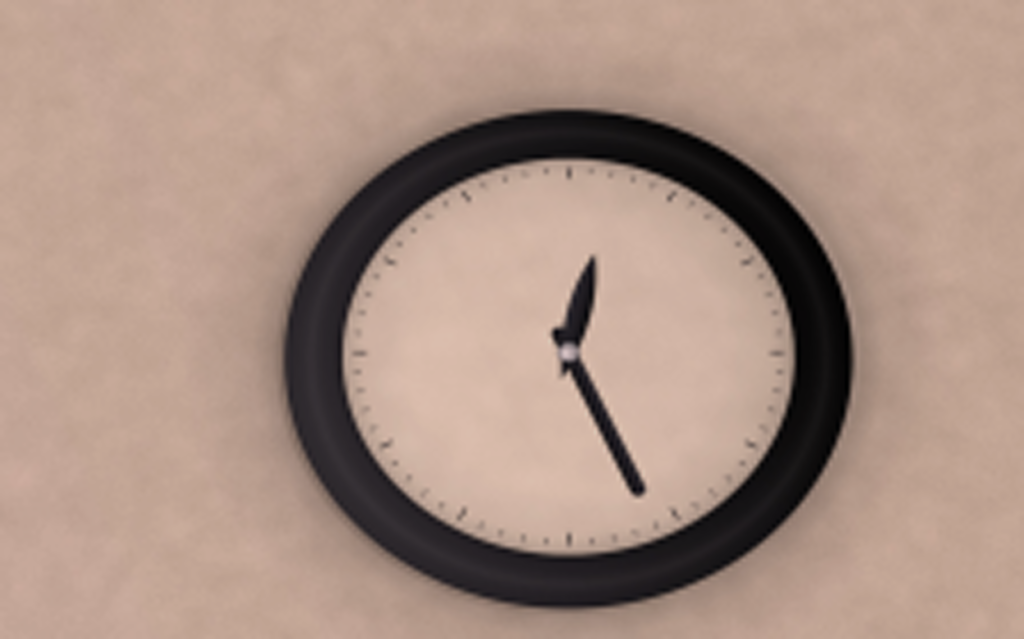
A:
**12:26**
